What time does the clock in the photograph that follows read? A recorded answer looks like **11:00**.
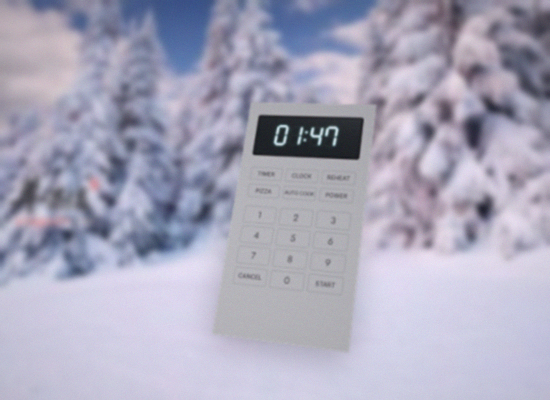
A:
**1:47**
